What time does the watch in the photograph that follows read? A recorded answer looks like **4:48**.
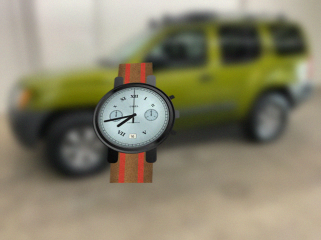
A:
**7:43**
